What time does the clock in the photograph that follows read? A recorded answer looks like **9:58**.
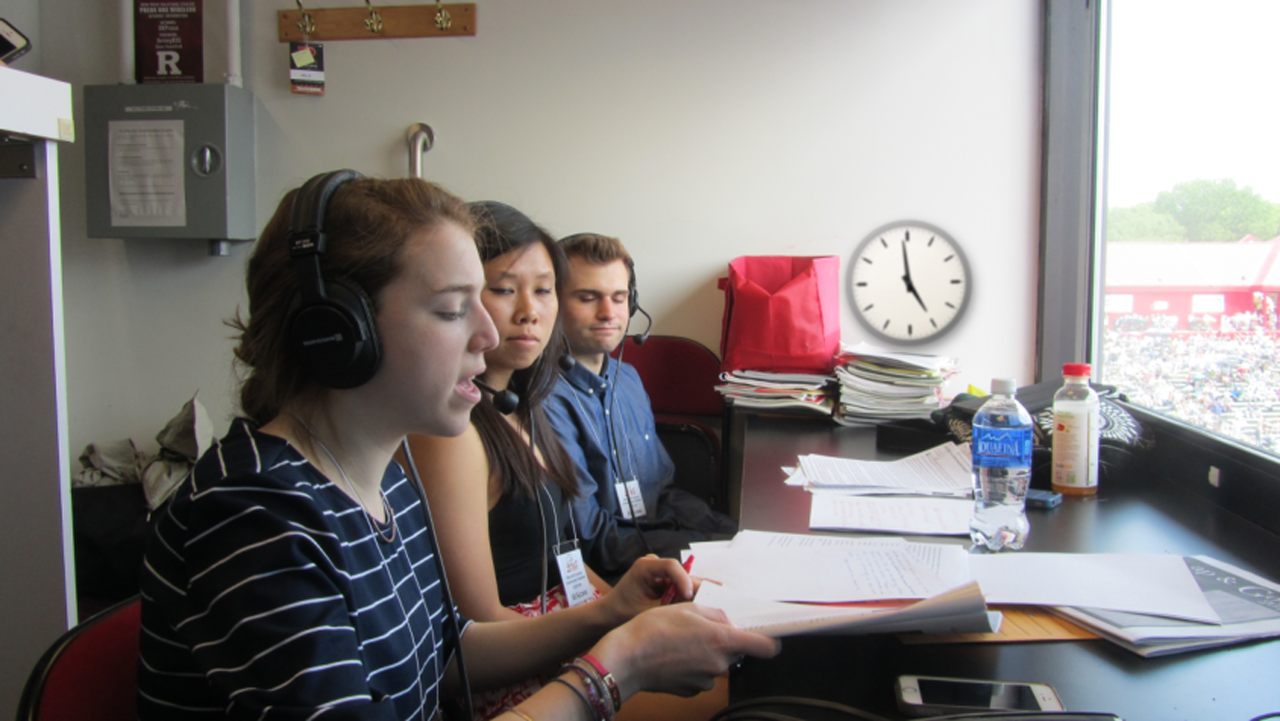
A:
**4:59**
